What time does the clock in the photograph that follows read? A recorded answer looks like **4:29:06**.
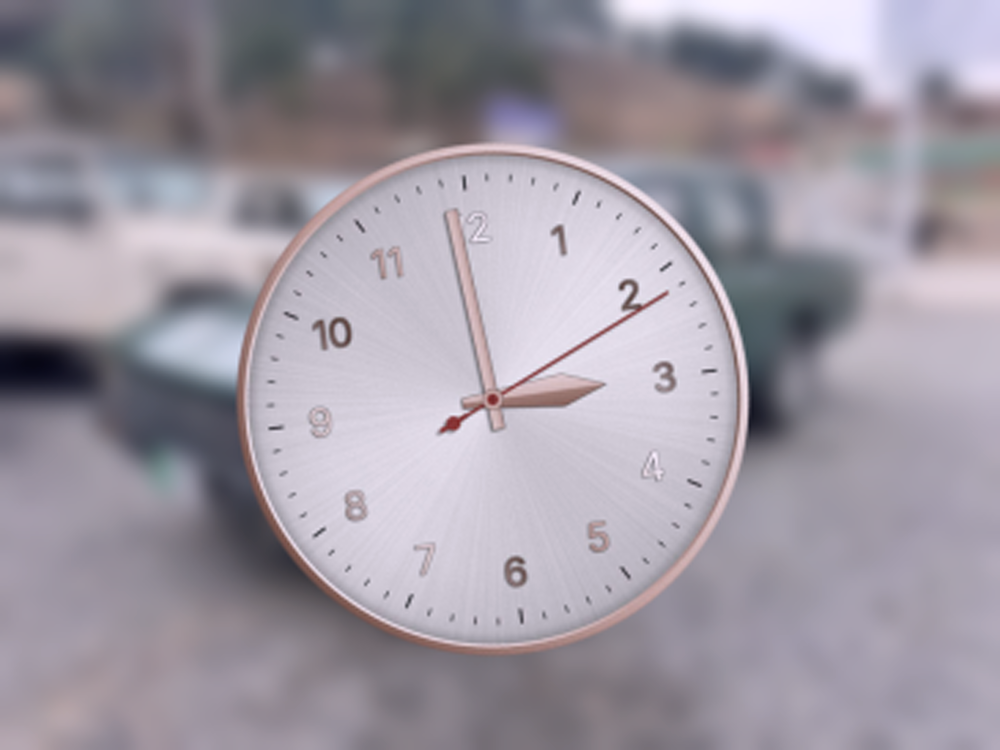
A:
**2:59:11**
